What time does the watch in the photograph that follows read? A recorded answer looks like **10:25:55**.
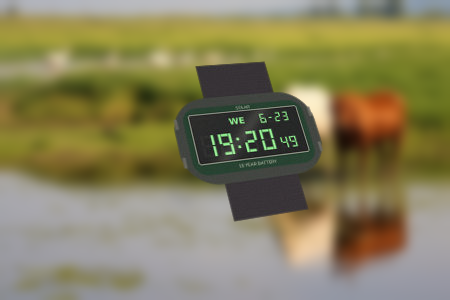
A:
**19:20:49**
